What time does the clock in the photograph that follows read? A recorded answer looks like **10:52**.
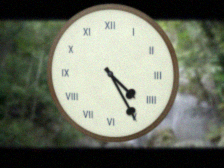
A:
**4:25**
